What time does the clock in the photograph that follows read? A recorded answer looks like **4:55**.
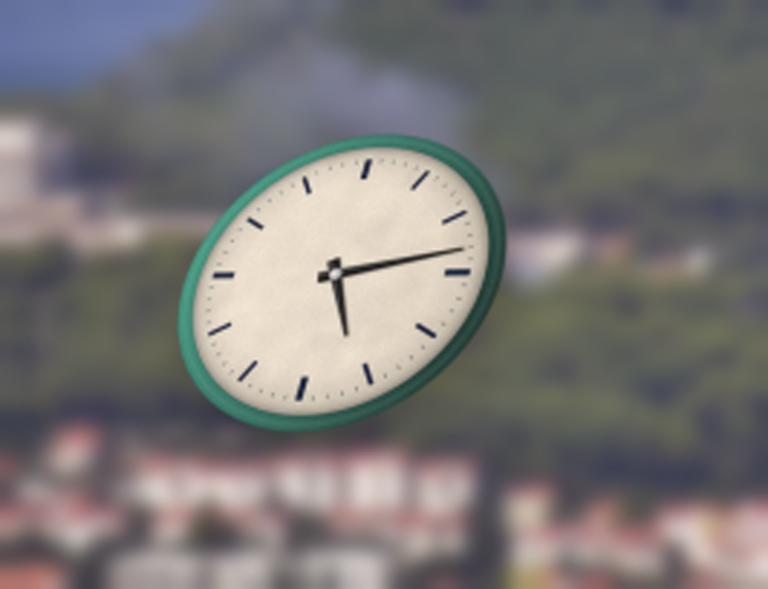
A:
**5:13**
